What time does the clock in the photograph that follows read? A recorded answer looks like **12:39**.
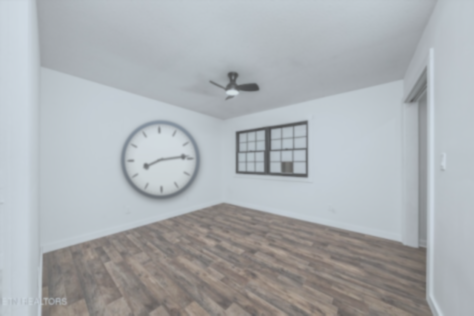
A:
**8:14**
